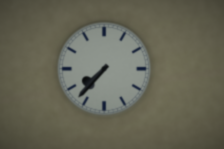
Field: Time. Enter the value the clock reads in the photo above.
7:37
